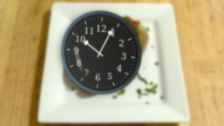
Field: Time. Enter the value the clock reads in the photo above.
10:04
